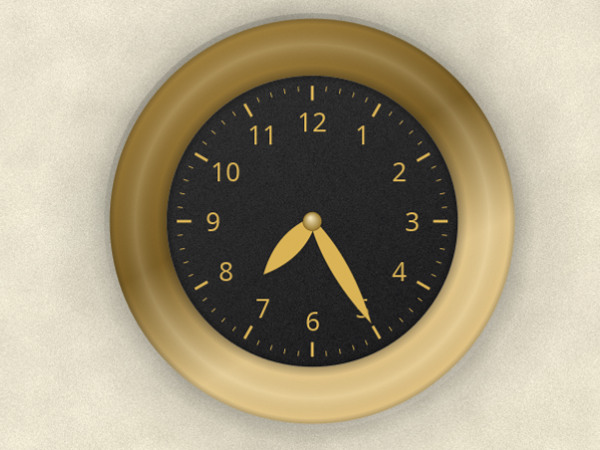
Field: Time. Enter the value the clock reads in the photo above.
7:25
